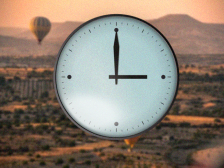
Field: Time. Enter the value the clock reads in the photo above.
3:00
